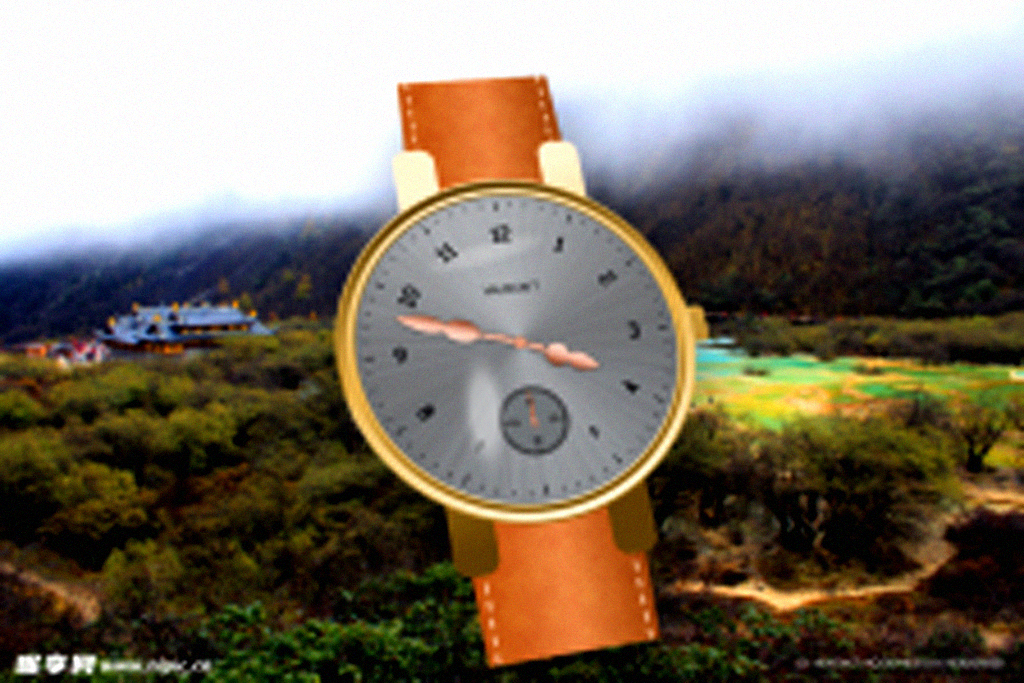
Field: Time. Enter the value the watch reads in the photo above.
3:48
